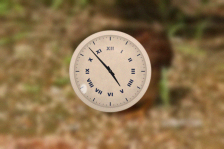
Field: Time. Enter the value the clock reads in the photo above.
4:53
